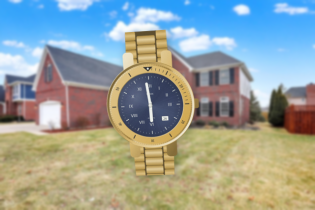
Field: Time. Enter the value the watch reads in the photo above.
5:59
